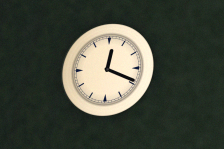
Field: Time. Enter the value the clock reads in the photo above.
12:19
